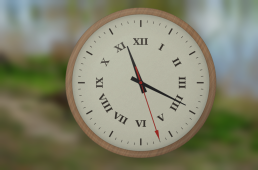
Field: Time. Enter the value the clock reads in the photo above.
11:19:27
